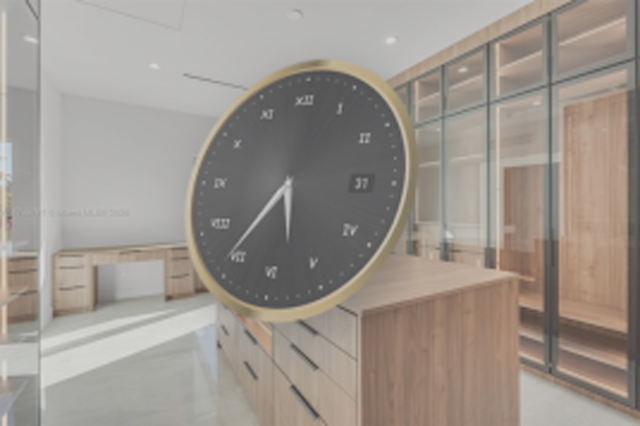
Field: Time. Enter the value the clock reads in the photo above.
5:36
